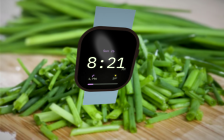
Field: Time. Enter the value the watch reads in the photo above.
8:21
